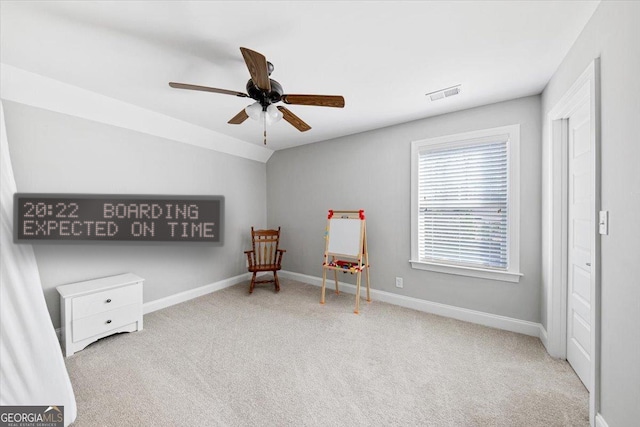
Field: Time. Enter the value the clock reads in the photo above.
20:22
